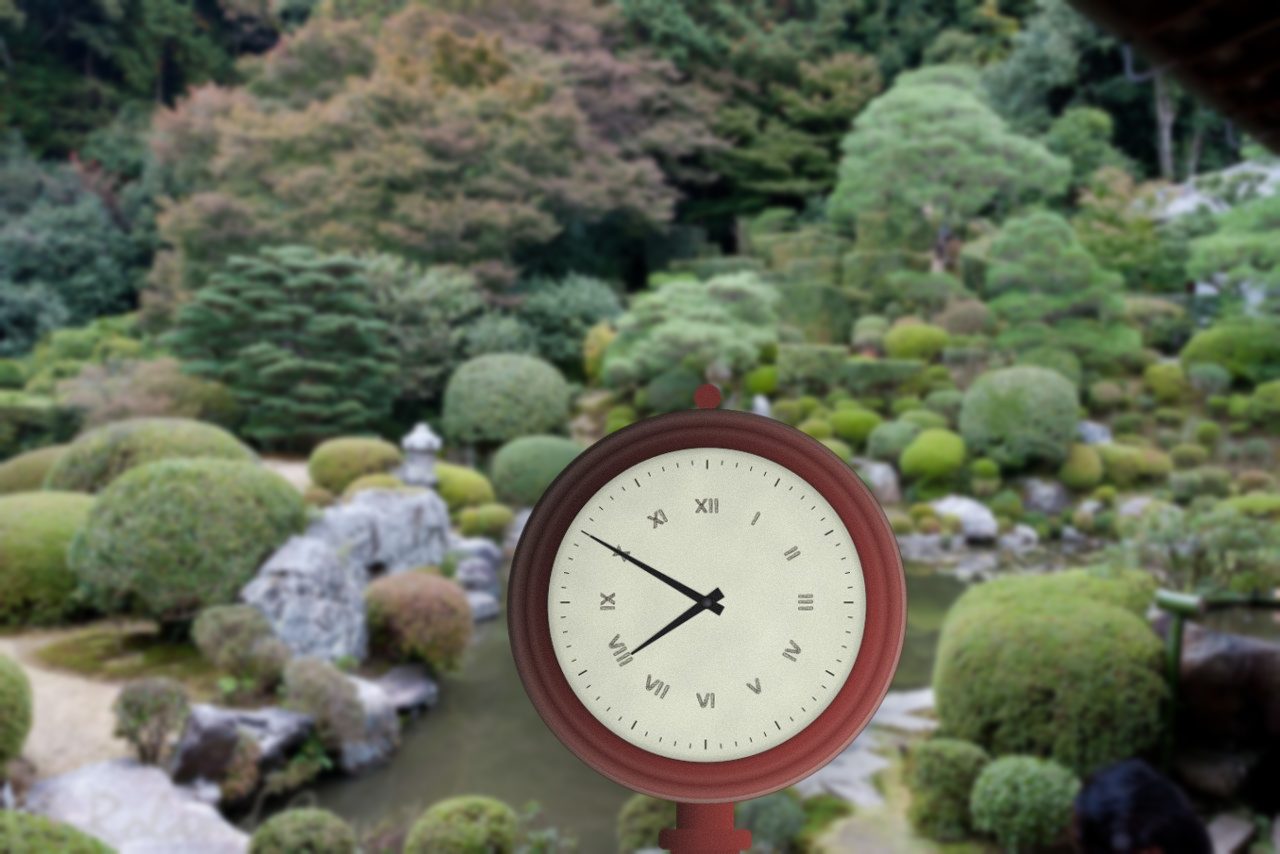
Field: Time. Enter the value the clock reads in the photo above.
7:50
